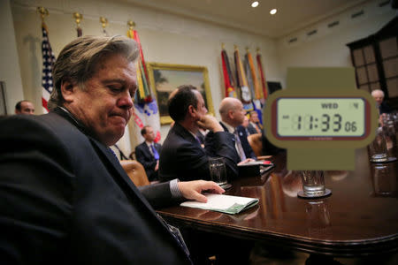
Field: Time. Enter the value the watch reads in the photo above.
11:33
